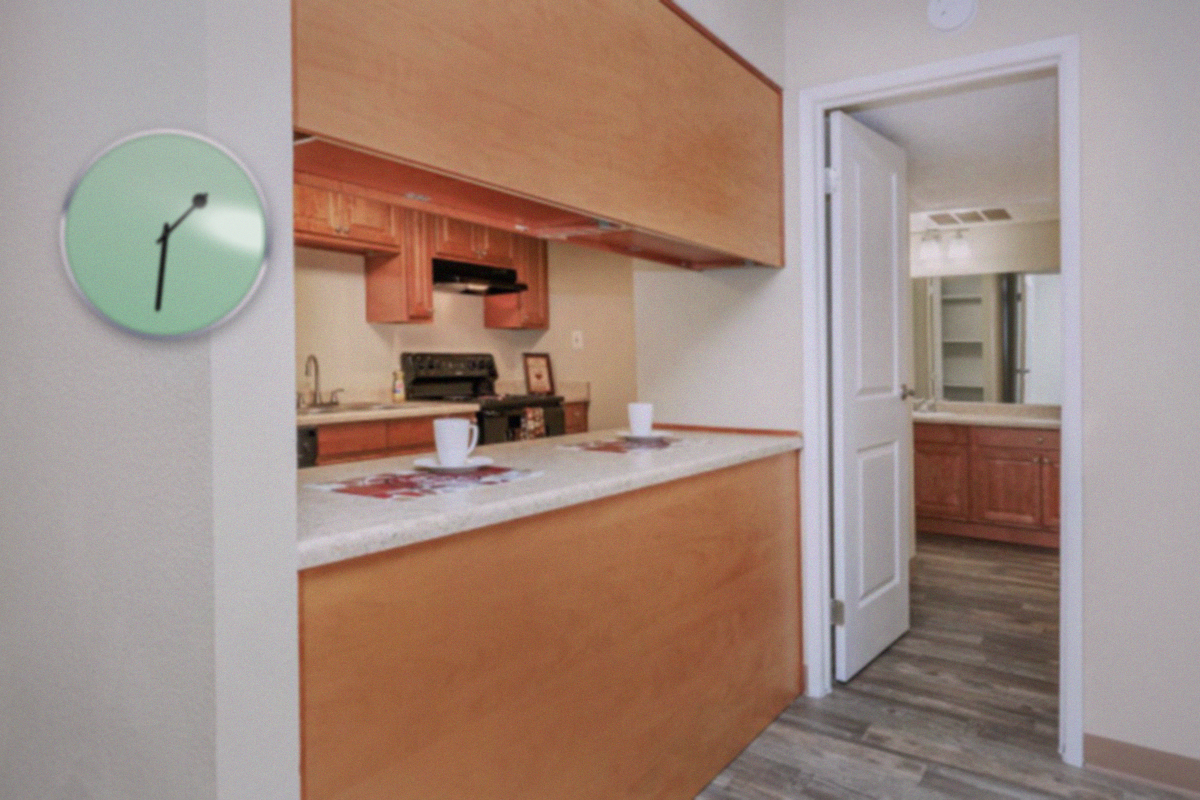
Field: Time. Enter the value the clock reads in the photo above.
1:31
